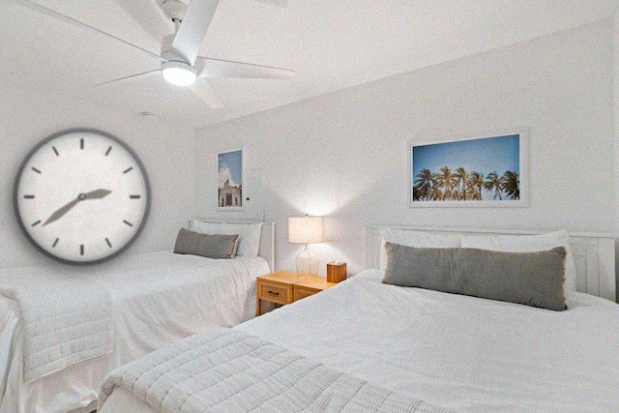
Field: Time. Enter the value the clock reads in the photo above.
2:39
